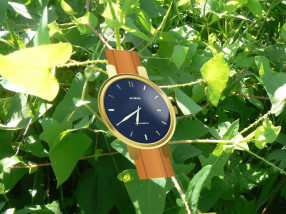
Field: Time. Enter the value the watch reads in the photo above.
6:40
